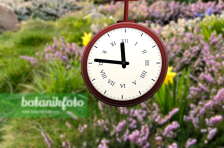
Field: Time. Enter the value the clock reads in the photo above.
11:46
